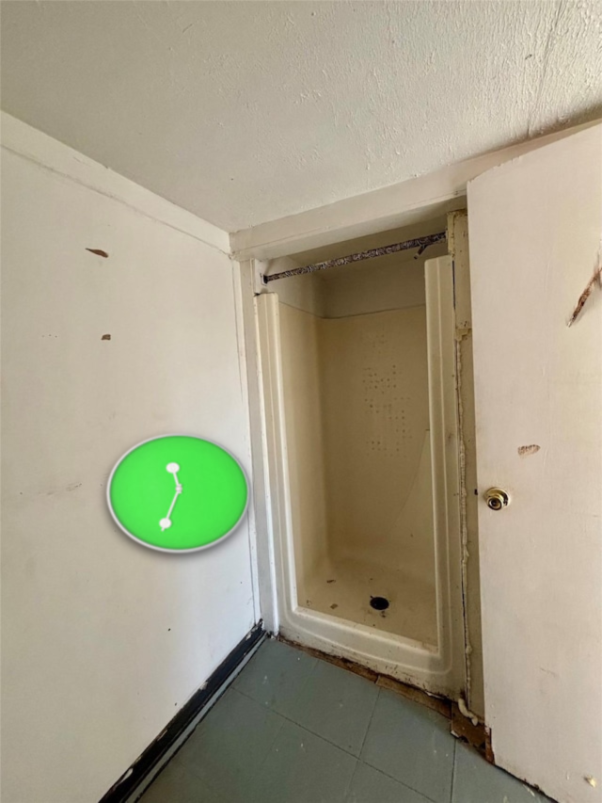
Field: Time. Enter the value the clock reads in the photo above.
11:33
